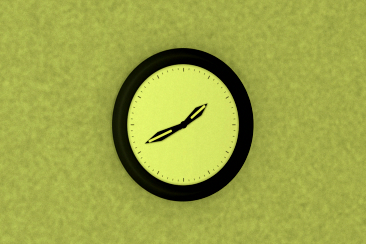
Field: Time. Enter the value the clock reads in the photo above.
1:41
